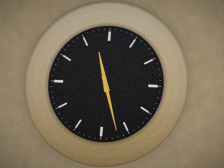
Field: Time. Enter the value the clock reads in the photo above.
11:27
